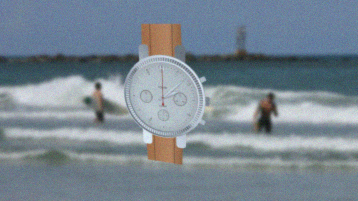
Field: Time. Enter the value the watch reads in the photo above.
2:08
